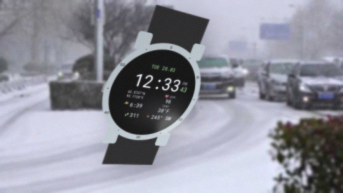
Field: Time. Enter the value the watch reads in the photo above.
12:33
